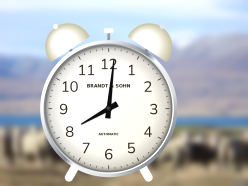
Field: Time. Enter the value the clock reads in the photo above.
8:01
